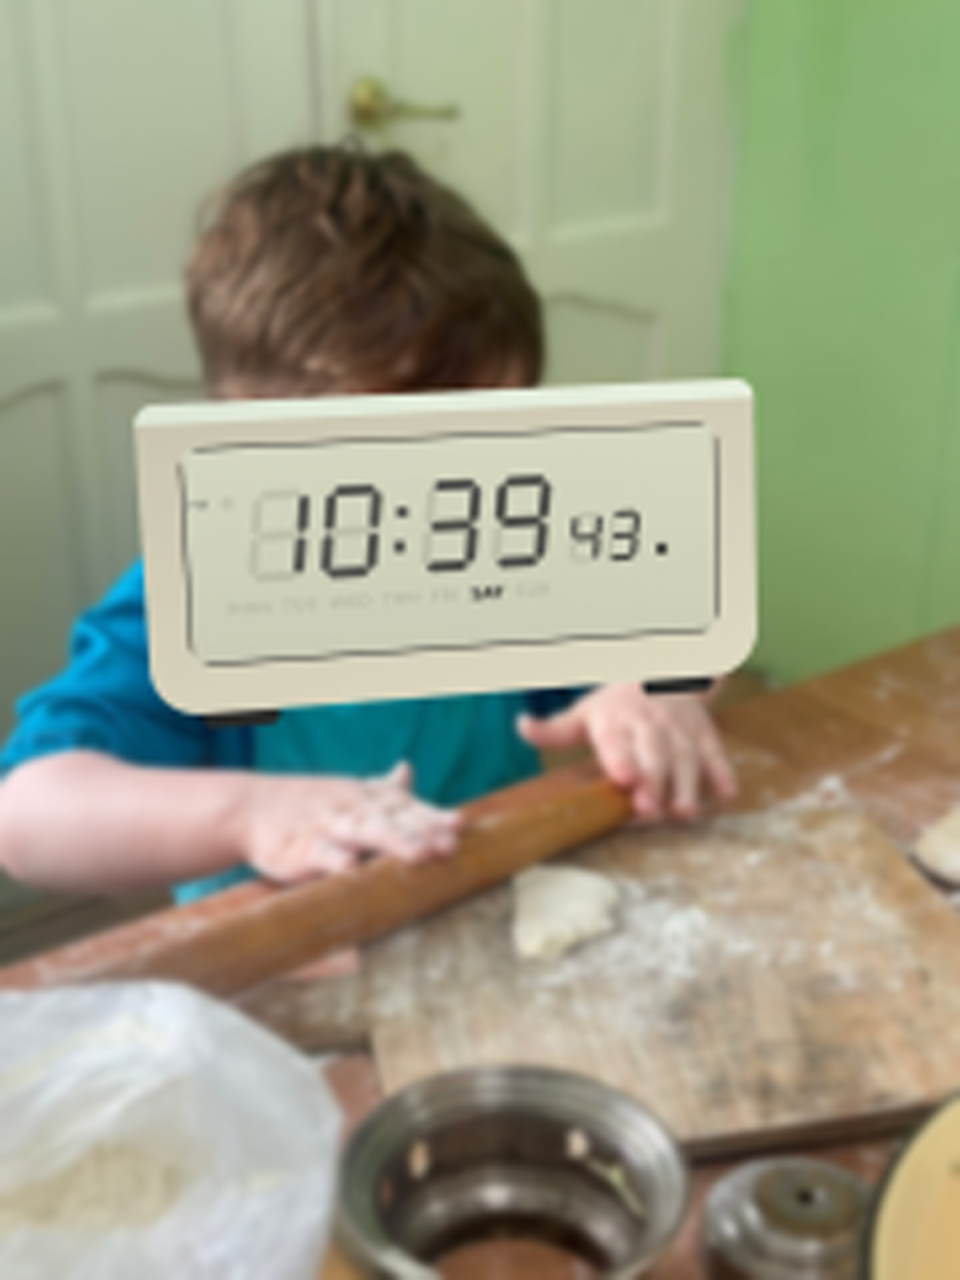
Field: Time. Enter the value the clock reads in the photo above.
10:39:43
